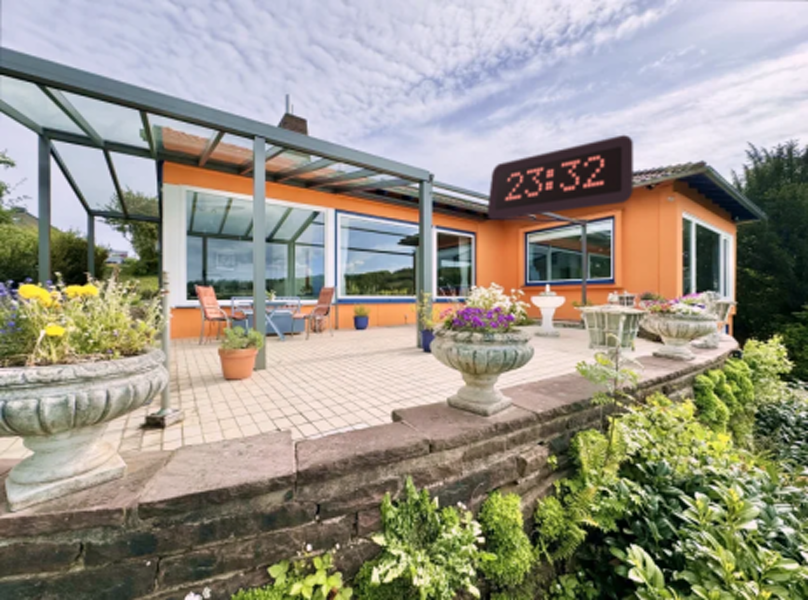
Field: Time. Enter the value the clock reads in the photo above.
23:32
